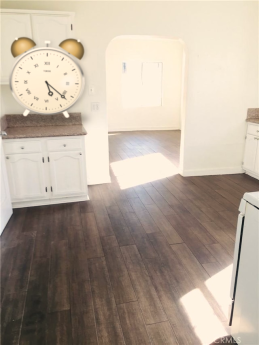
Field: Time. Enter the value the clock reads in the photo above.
5:22
